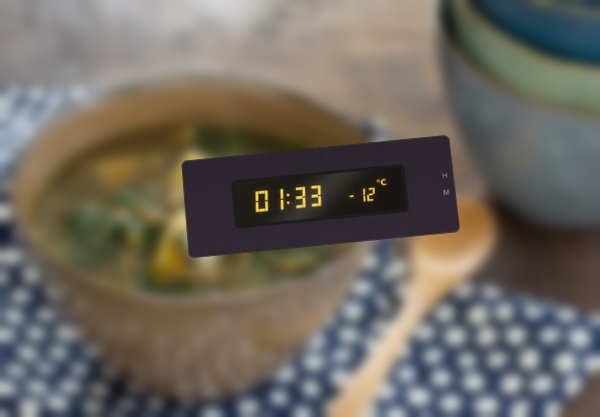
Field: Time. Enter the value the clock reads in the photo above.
1:33
